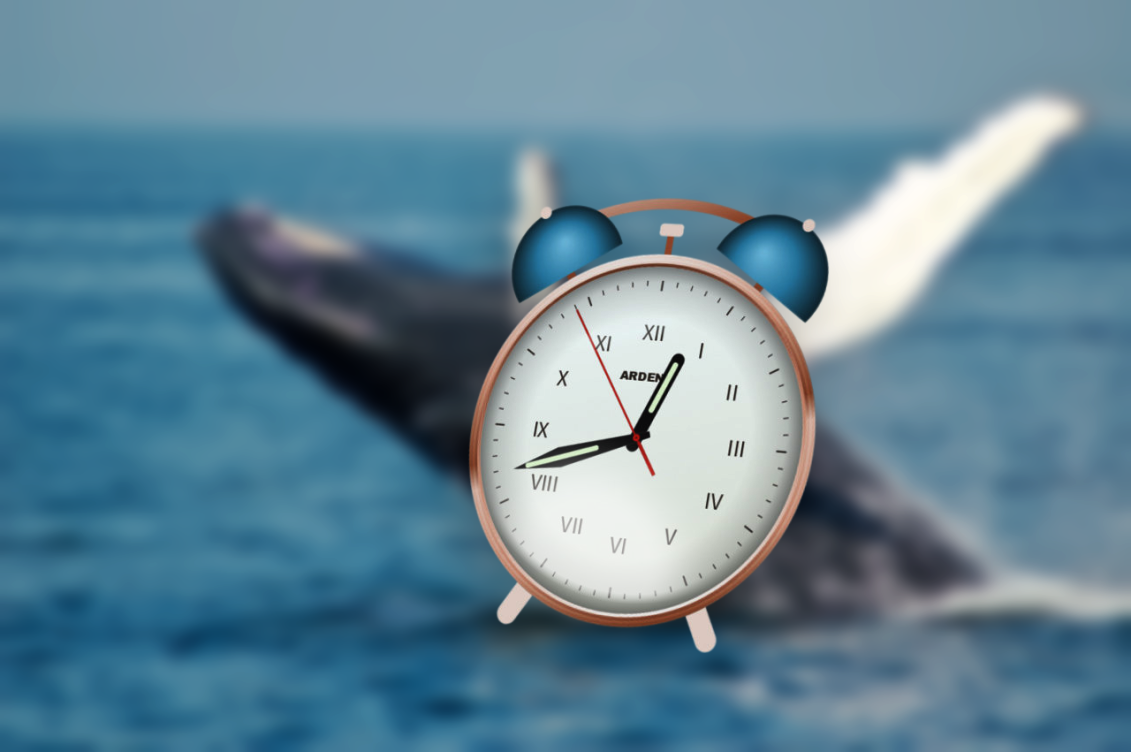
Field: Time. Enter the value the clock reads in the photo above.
12:41:54
